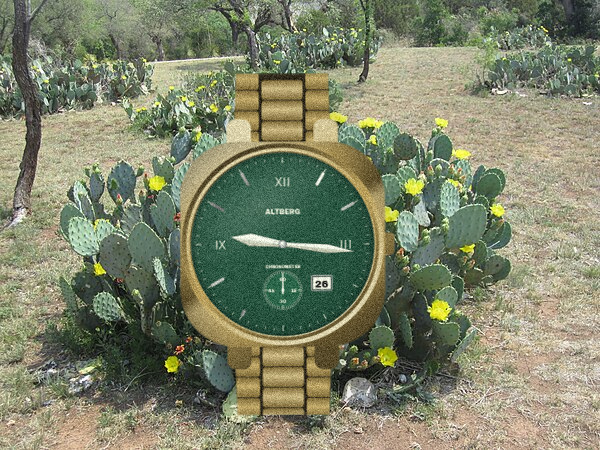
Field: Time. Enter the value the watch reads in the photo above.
9:16
